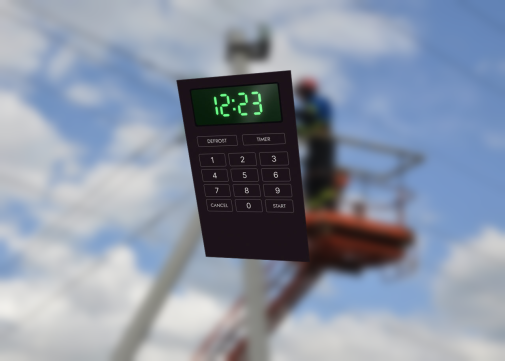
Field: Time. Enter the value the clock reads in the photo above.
12:23
